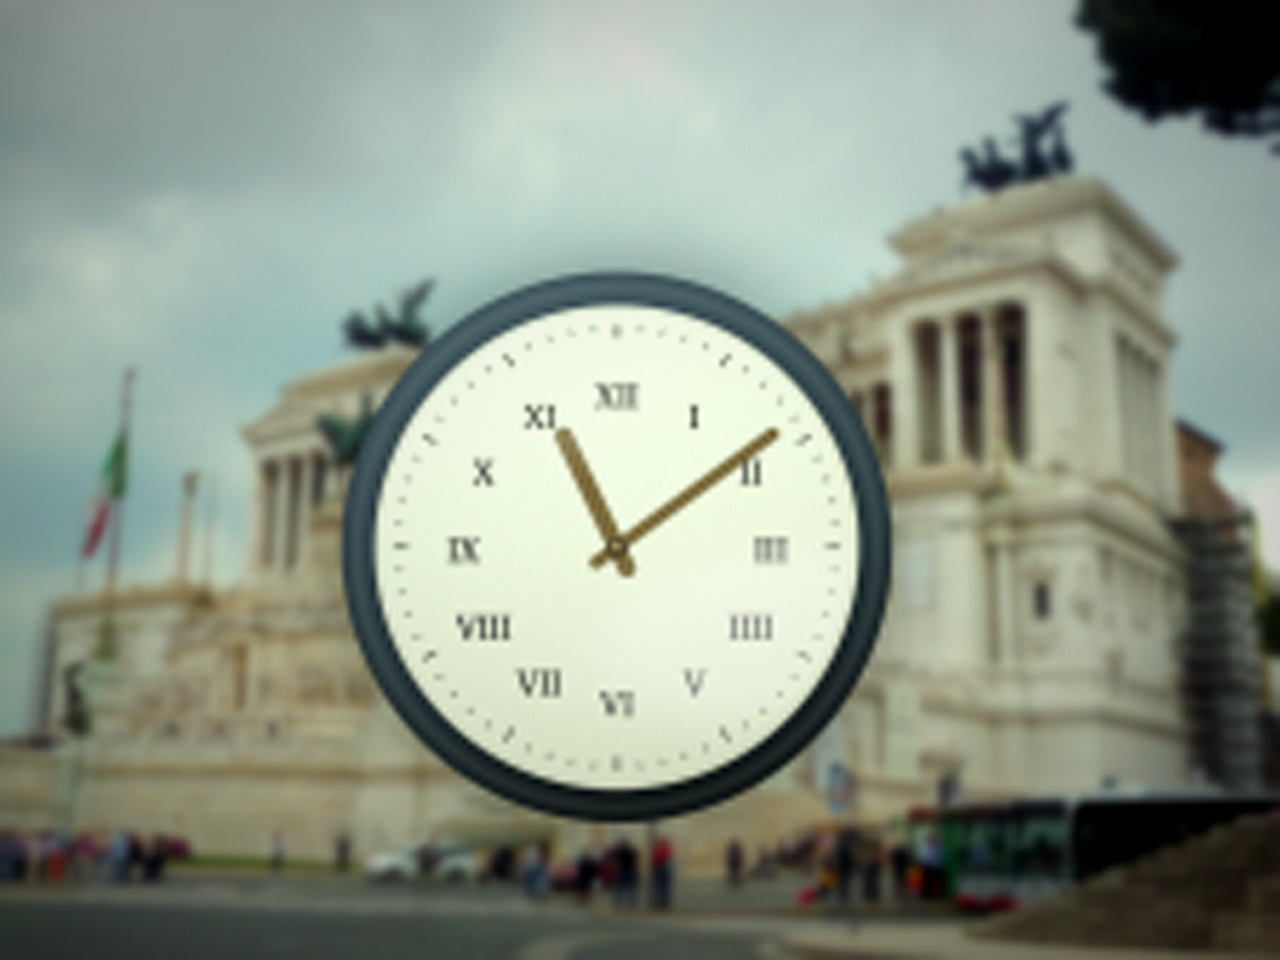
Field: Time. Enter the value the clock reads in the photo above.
11:09
